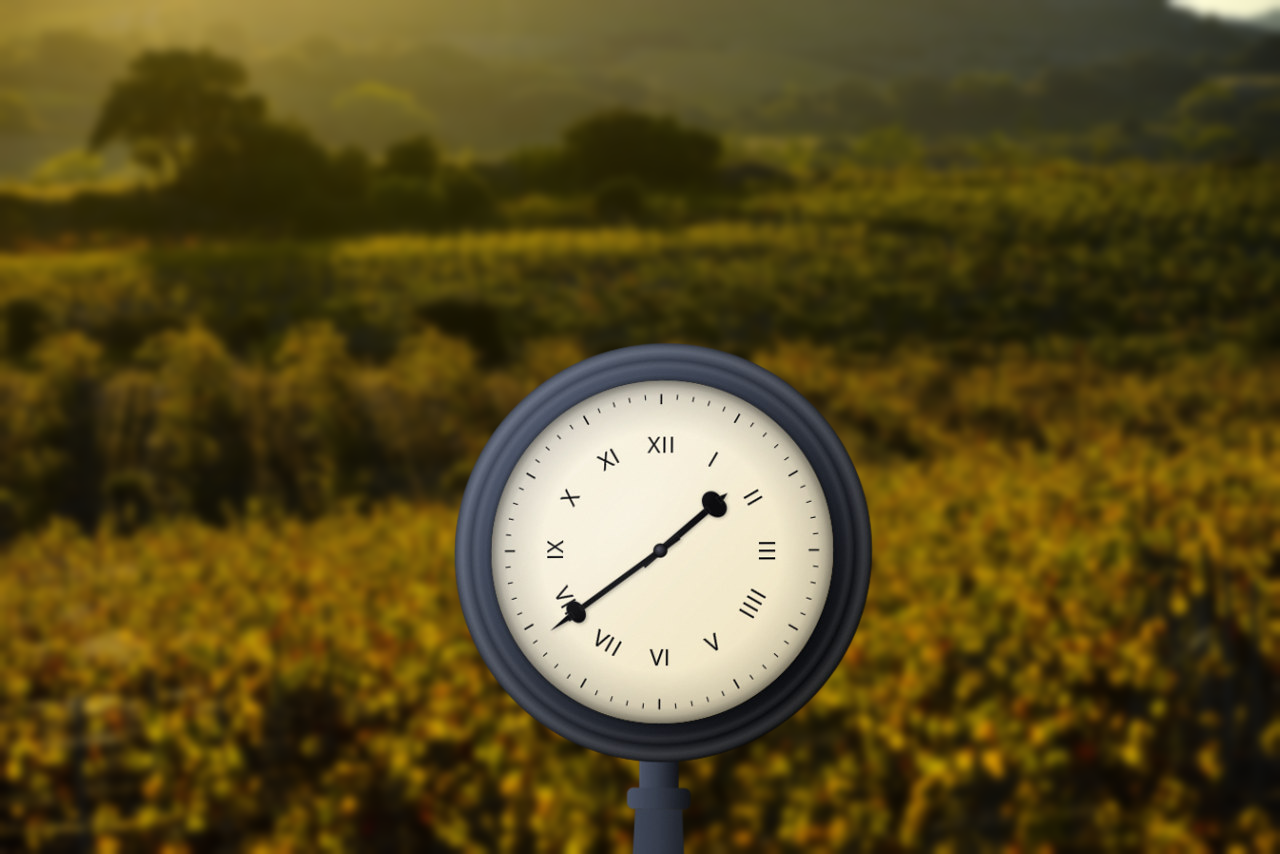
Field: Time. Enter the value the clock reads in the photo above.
1:39
